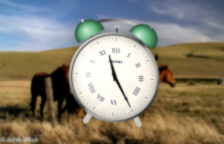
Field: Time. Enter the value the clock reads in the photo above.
11:25
